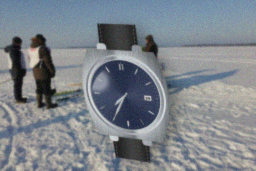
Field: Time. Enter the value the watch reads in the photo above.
7:35
